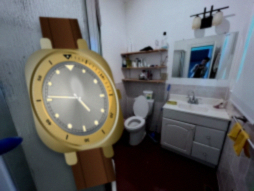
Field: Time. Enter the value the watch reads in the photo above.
4:46
